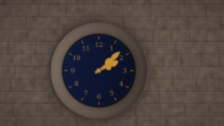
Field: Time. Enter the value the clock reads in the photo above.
2:08
